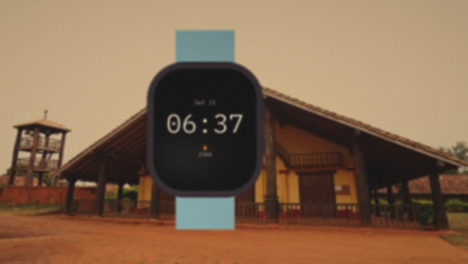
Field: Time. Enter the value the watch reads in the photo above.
6:37
